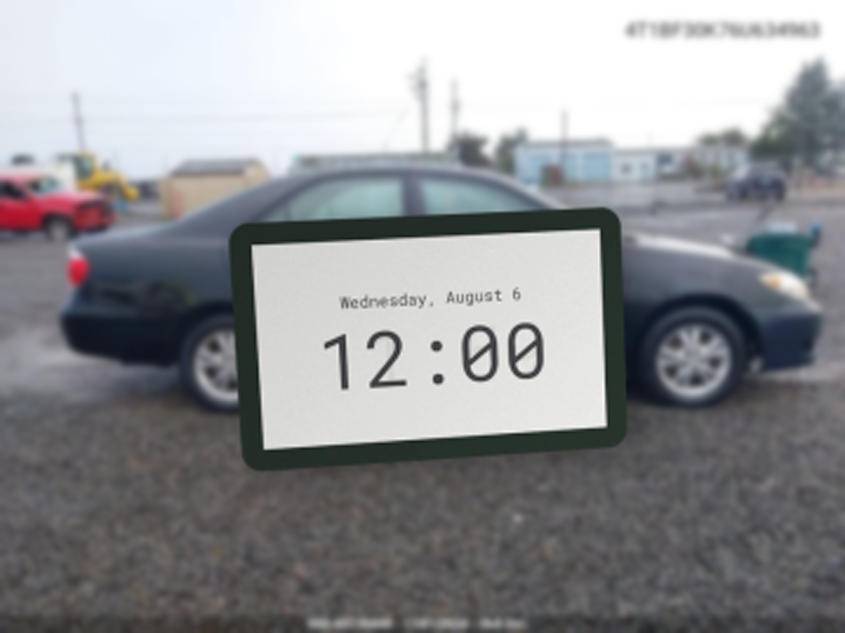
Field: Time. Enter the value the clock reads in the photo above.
12:00
